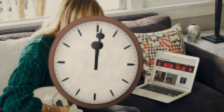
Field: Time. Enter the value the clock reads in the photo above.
12:01
